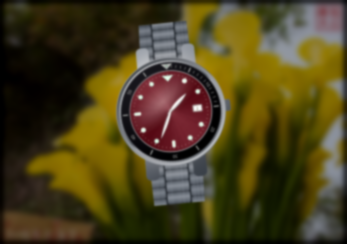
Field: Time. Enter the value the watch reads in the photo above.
1:34
